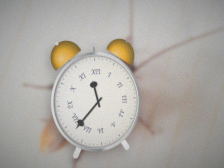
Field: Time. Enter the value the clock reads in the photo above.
11:38
